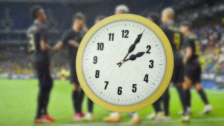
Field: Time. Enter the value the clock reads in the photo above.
2:05
